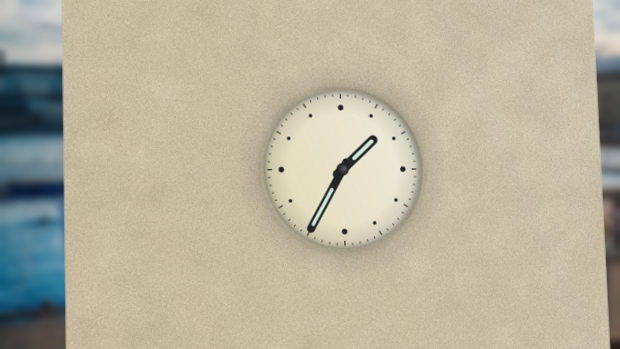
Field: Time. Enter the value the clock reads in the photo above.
1:35
